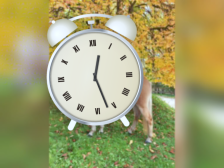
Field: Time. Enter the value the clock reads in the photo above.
12:27
